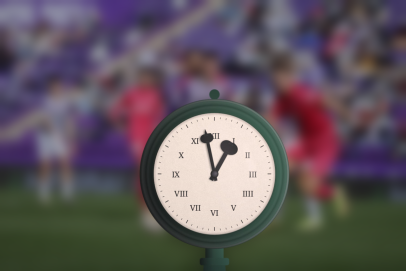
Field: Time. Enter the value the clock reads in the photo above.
12:58
